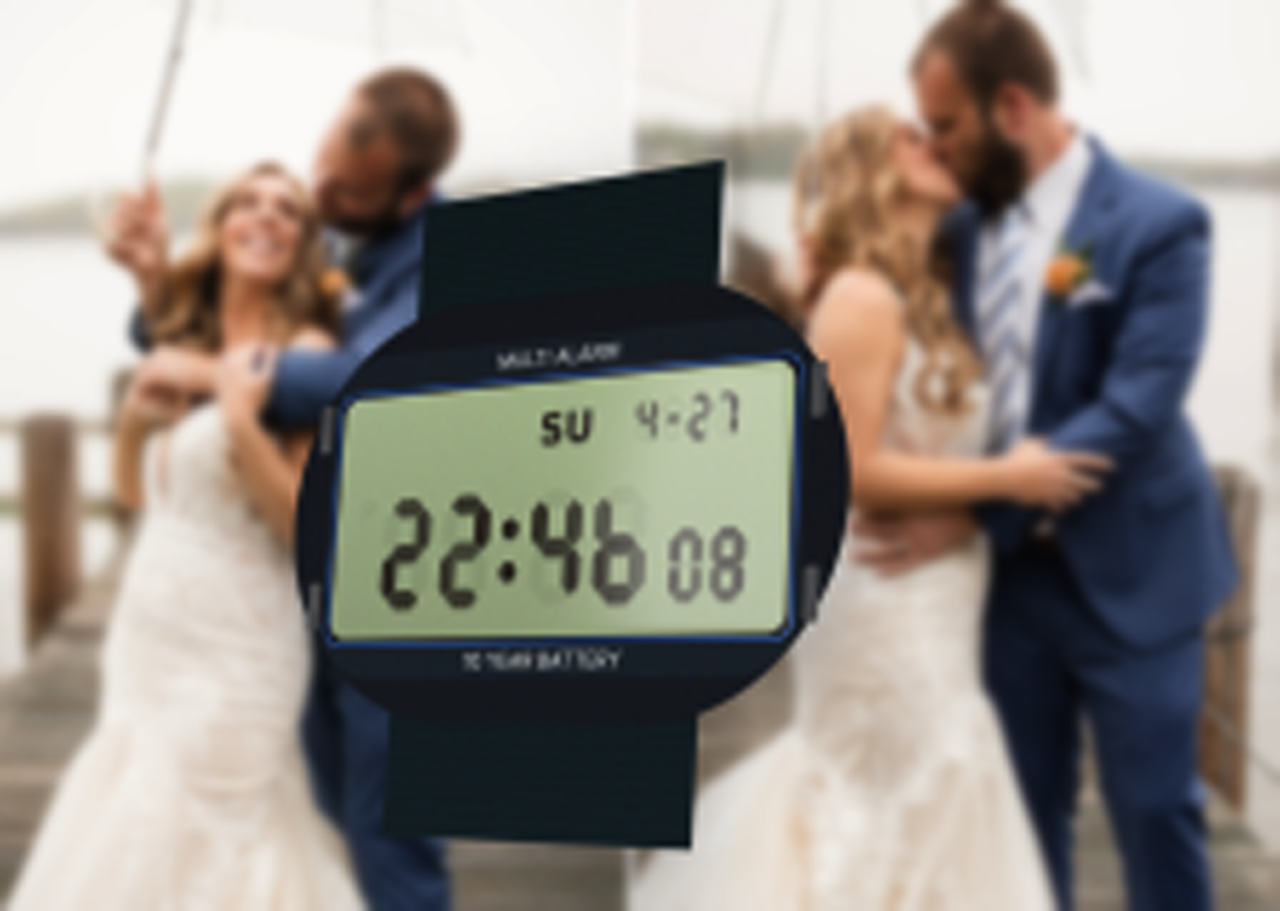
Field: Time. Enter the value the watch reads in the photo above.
22:46:08
